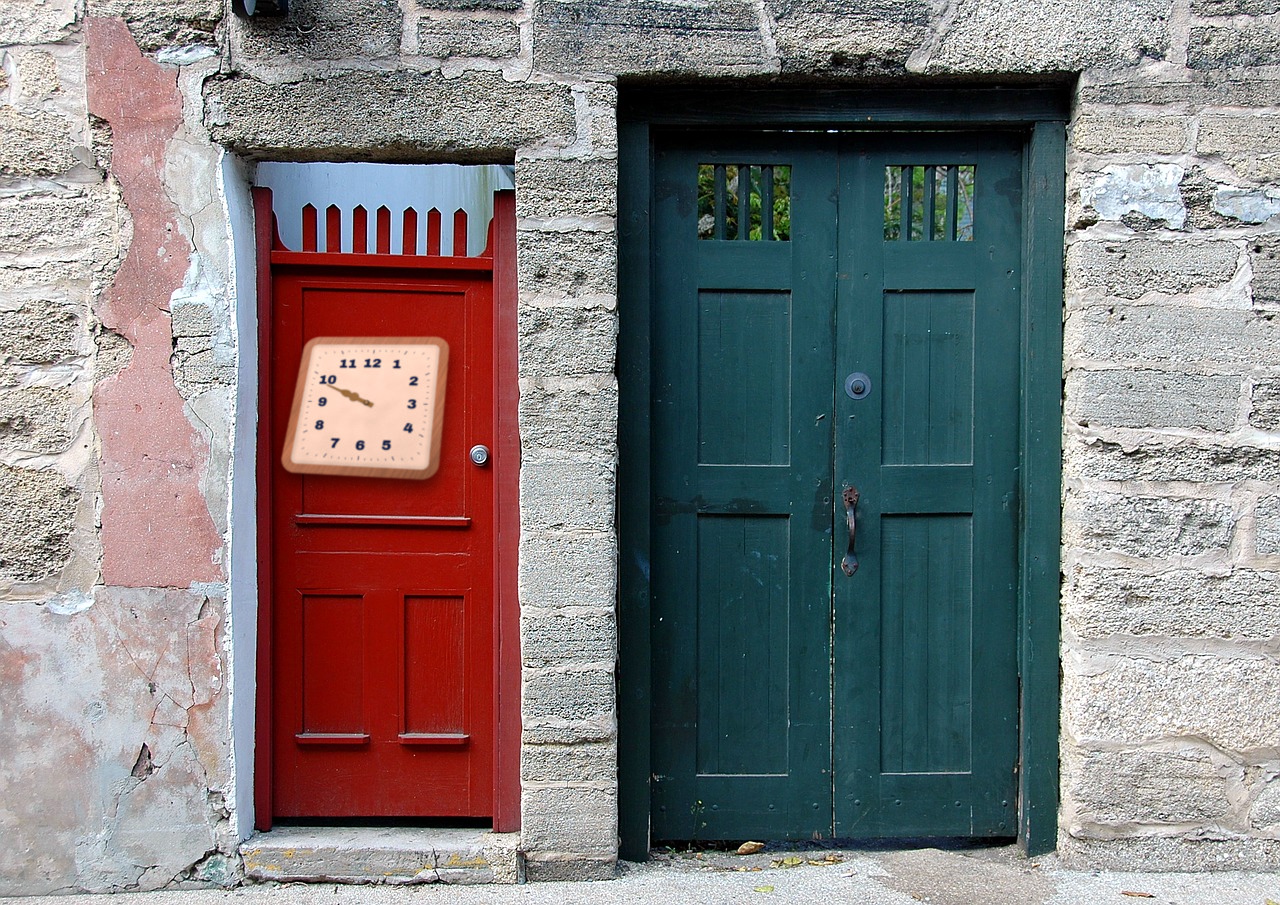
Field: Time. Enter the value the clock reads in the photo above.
9:49
